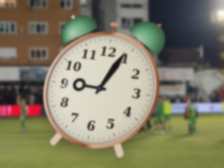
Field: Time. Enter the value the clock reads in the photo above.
9:04
